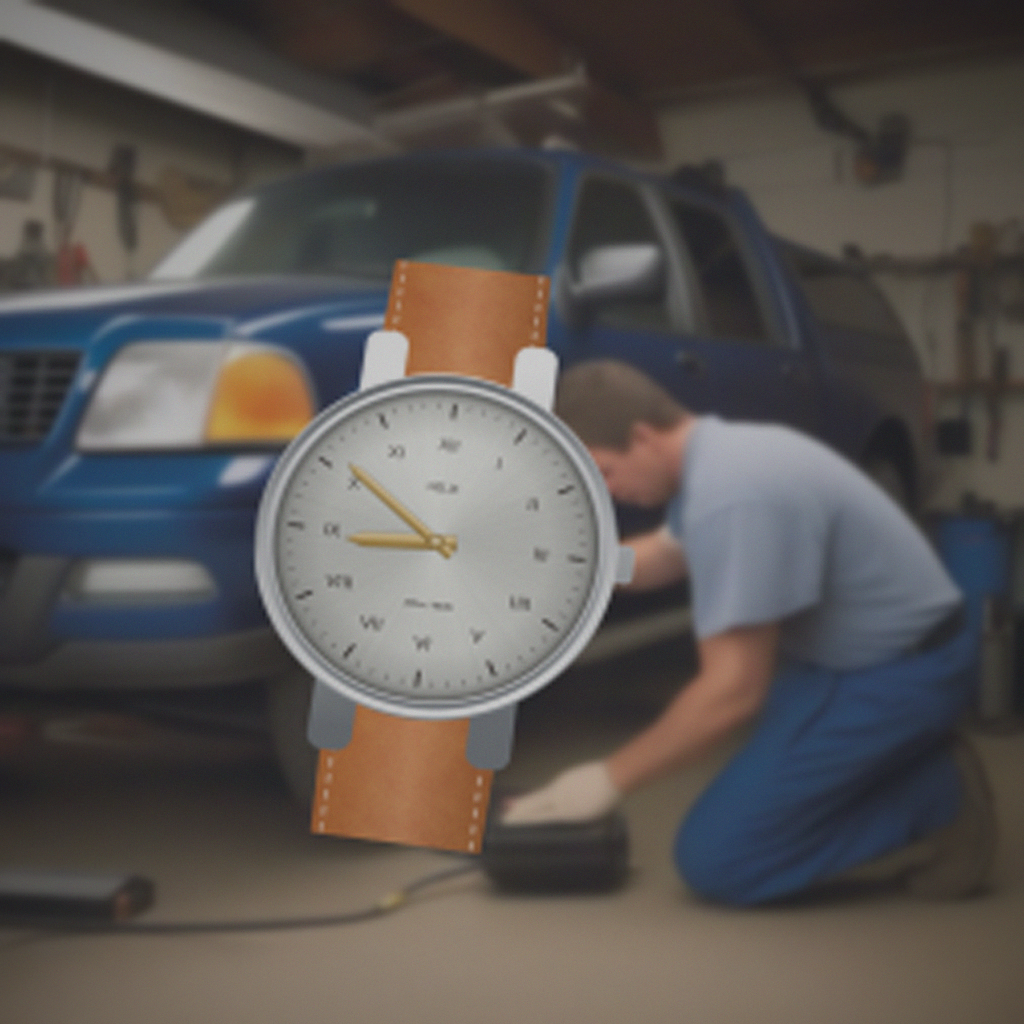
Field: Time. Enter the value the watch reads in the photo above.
8:51
